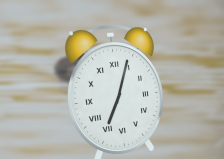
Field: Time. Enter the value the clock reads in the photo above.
7:04
